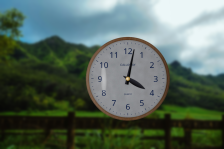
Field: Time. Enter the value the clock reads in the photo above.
4:02
